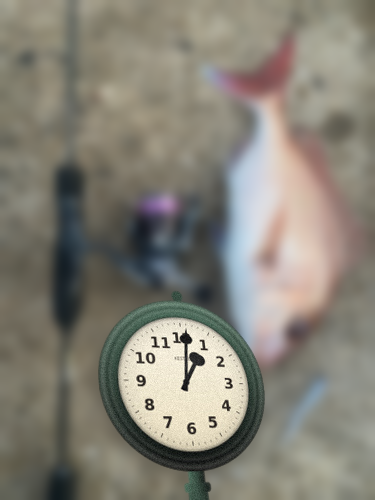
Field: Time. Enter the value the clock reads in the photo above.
1:01
